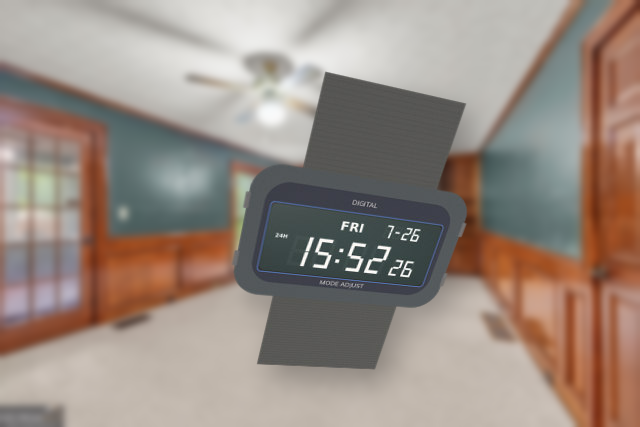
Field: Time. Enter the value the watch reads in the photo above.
15:52:26
